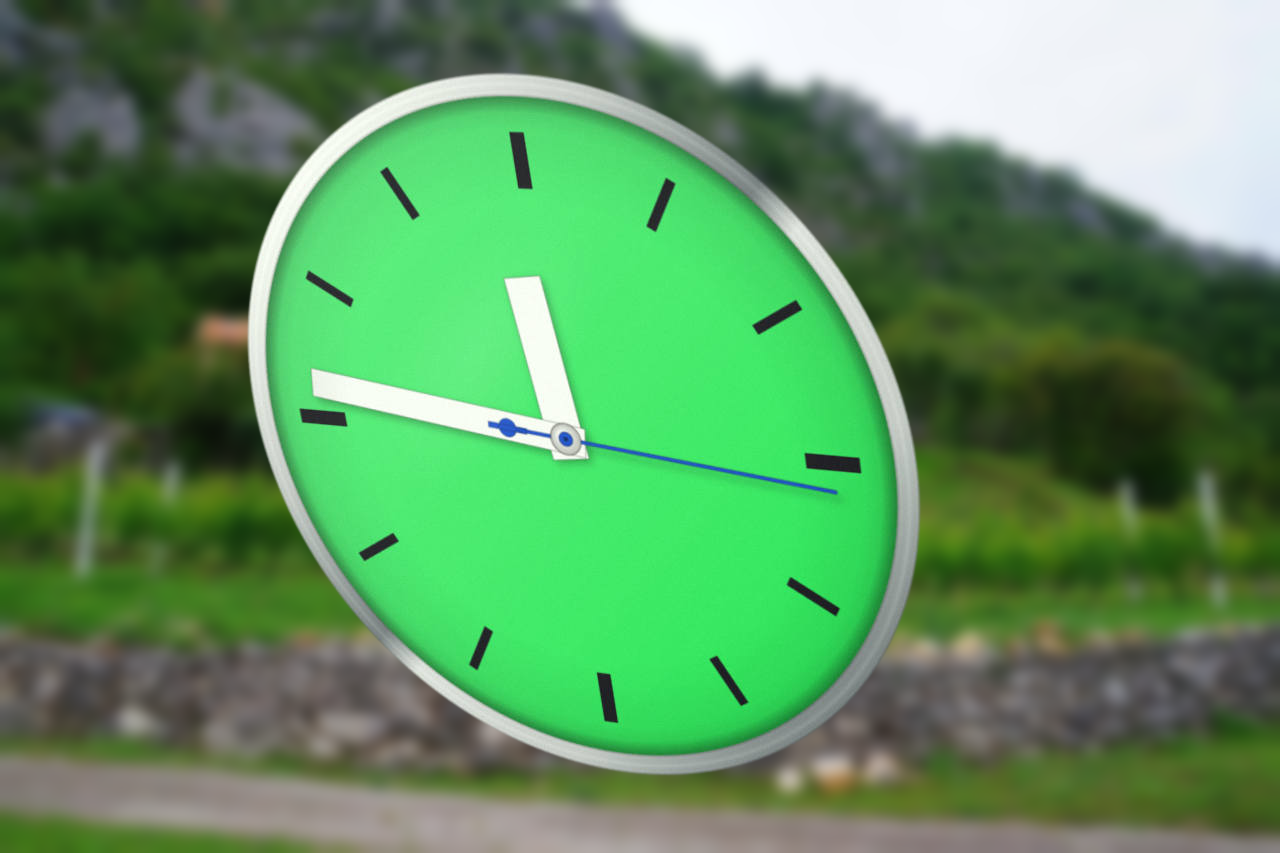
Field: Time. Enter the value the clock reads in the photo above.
11:46:16
